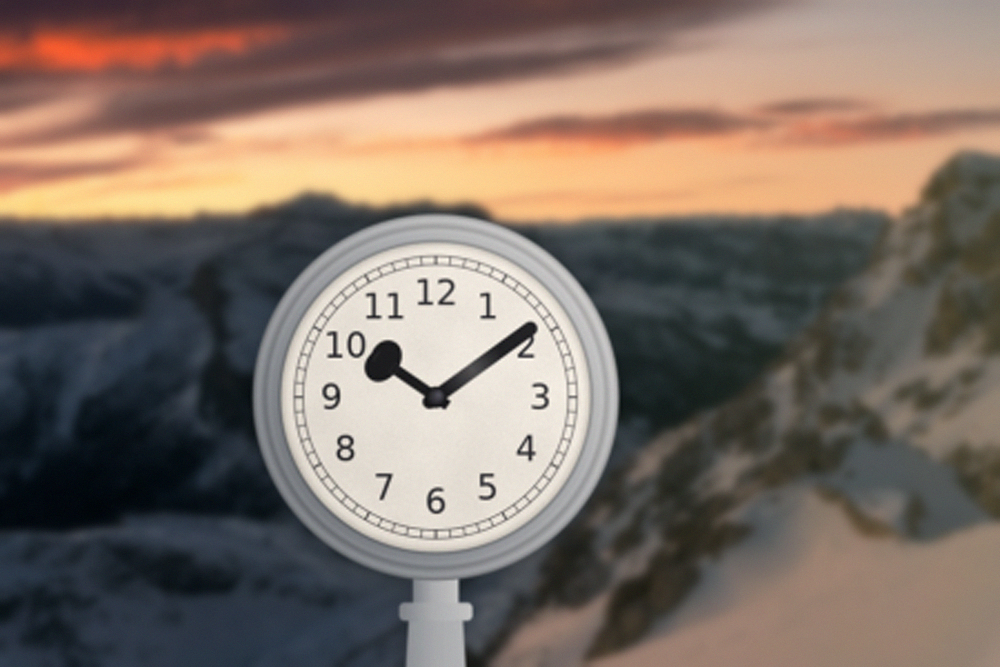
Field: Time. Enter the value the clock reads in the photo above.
10:09
